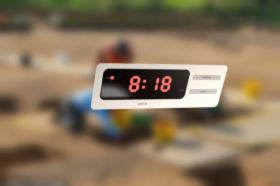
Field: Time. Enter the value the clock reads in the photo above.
8:18
